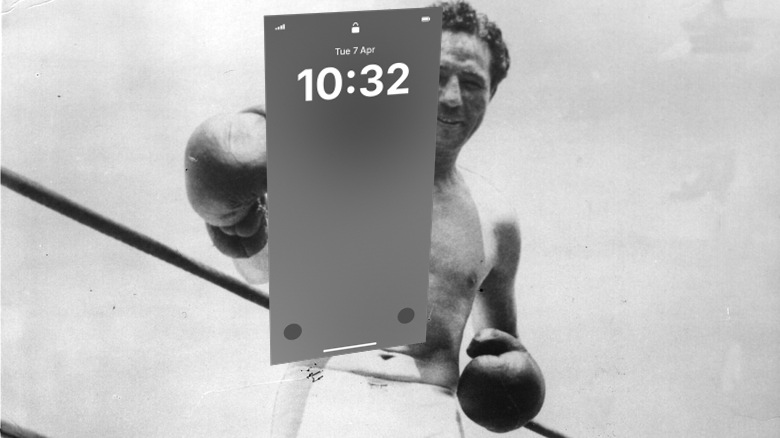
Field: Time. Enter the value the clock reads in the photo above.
10:32
